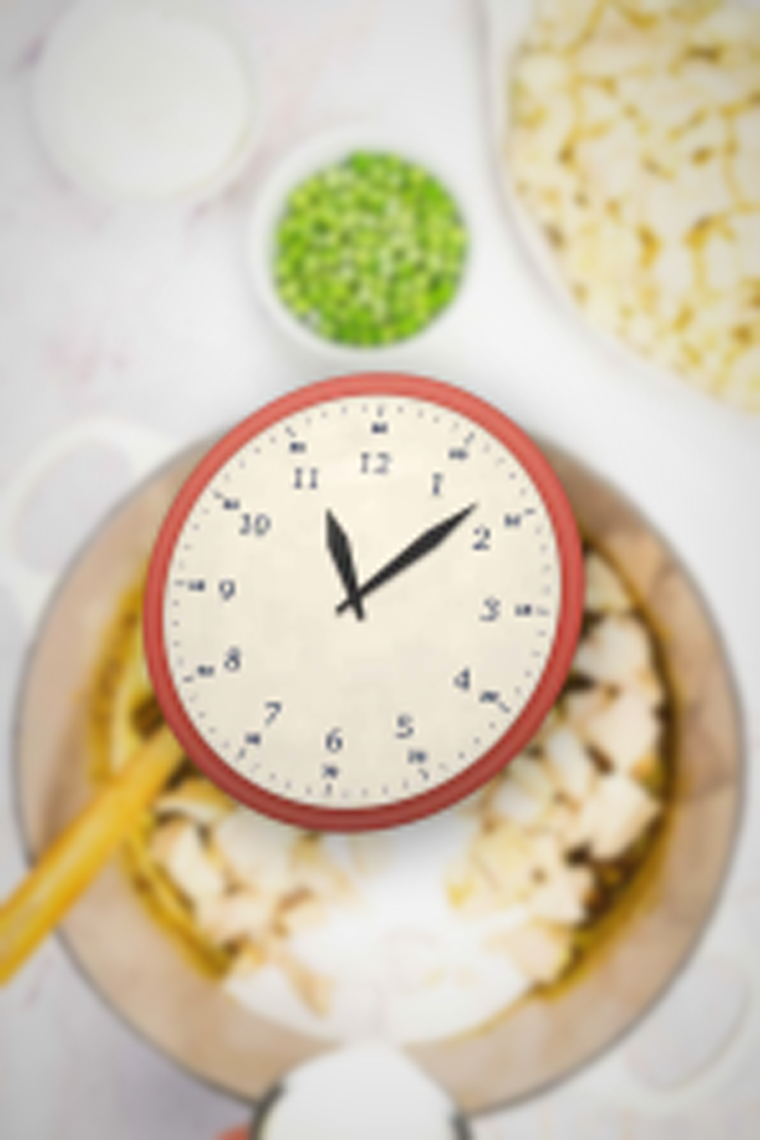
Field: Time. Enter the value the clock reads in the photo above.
11:08
